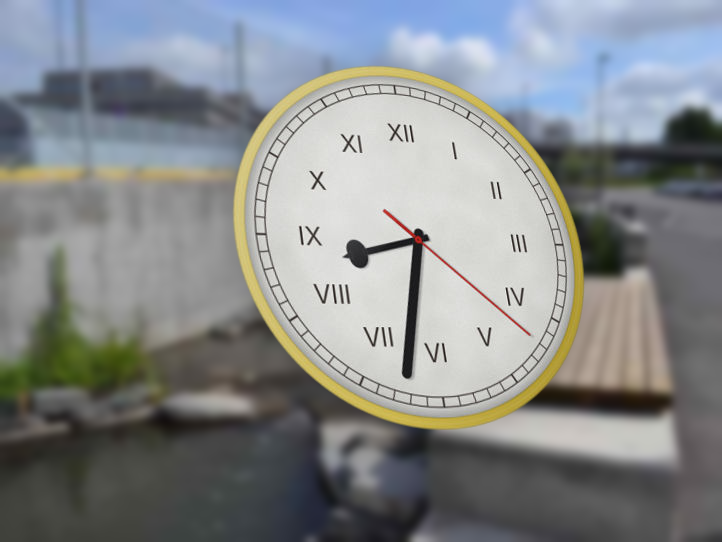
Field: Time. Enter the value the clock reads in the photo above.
8:32:22
